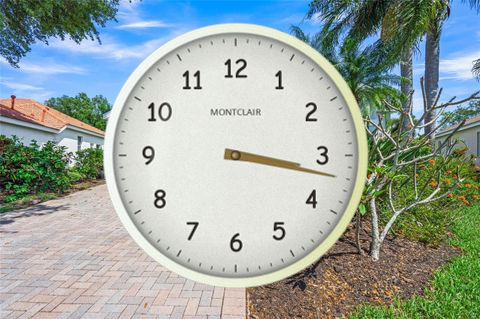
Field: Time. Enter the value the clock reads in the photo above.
3:17
